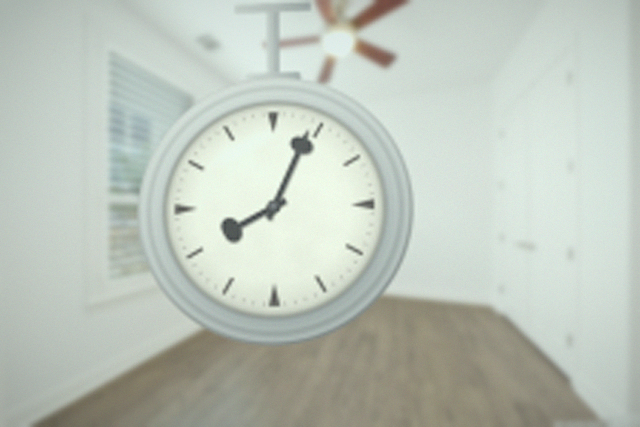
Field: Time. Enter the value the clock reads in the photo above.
8:04
